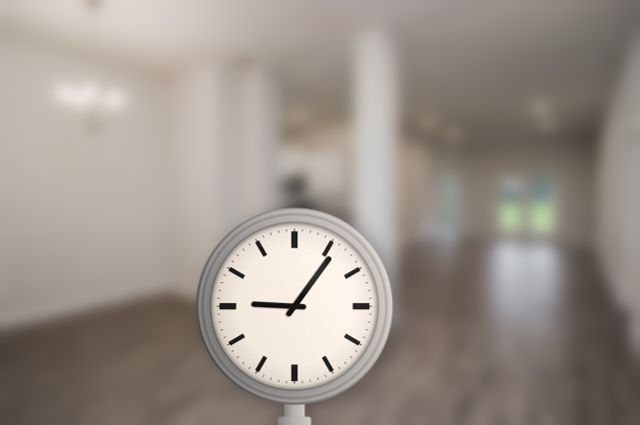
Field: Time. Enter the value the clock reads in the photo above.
9:06
